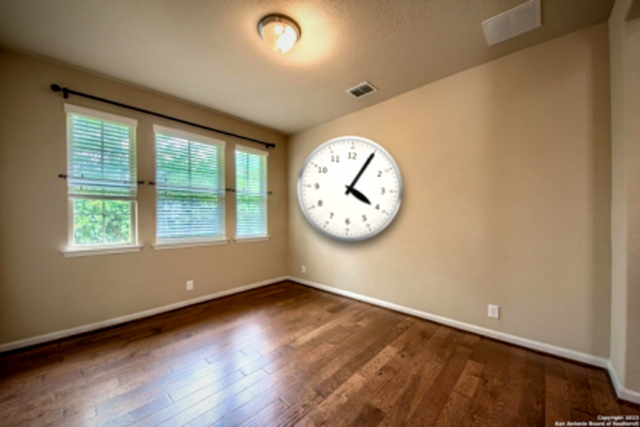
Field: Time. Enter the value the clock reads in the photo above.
4:05
